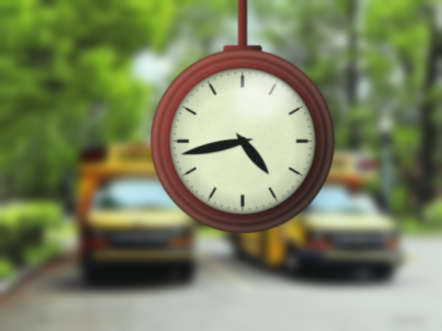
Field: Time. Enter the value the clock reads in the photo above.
4:43
